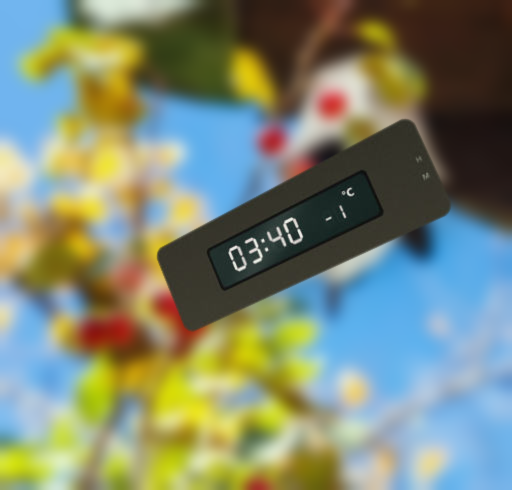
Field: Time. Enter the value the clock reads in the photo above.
3:40
